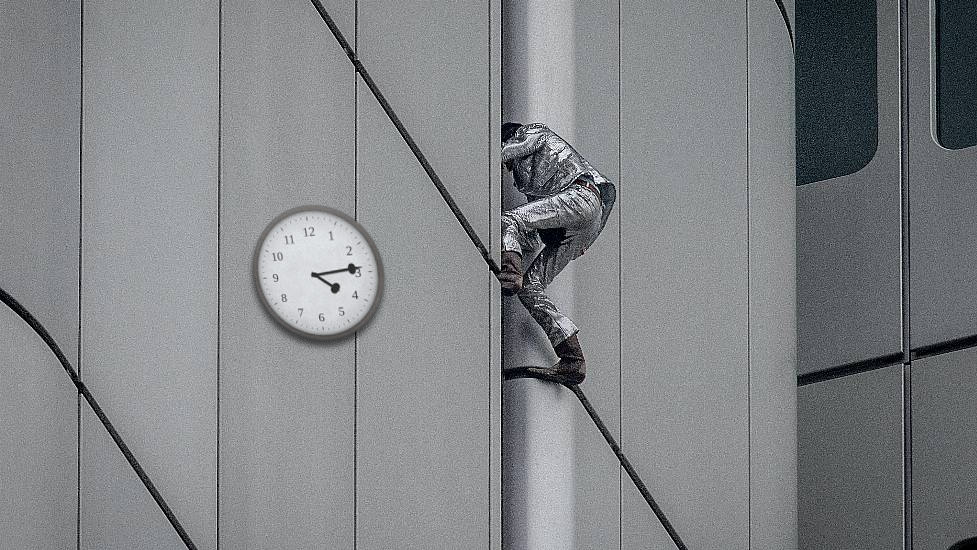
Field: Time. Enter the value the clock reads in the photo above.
4:14
